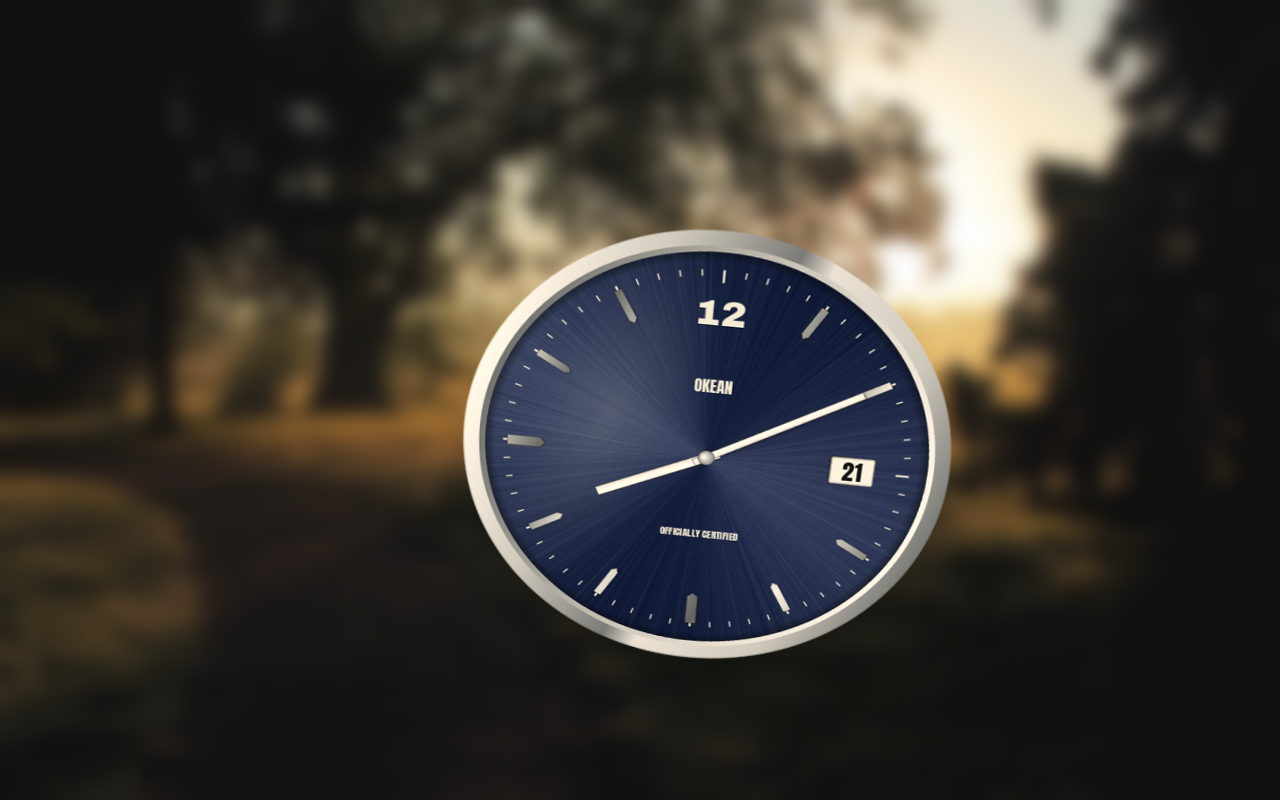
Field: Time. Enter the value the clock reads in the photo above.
8:10
